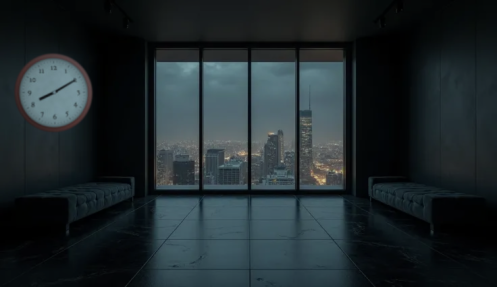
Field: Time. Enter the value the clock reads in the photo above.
8:10
